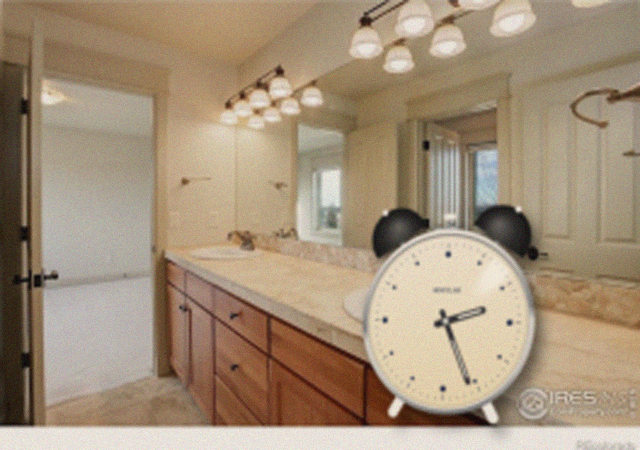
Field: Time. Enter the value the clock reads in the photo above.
2:26
